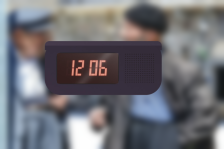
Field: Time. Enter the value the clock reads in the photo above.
12:06
